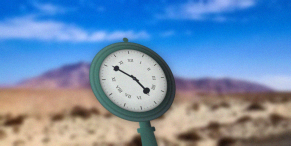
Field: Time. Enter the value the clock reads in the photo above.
4:51
